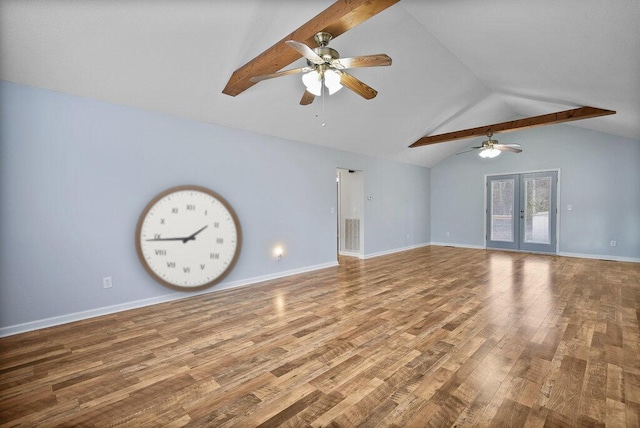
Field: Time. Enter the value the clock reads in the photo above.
1:44
